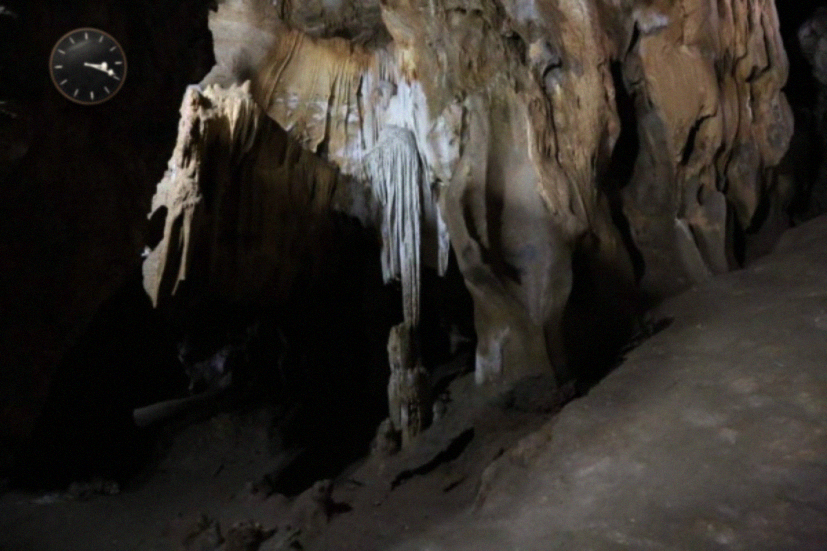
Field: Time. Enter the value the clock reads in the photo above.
3:19
